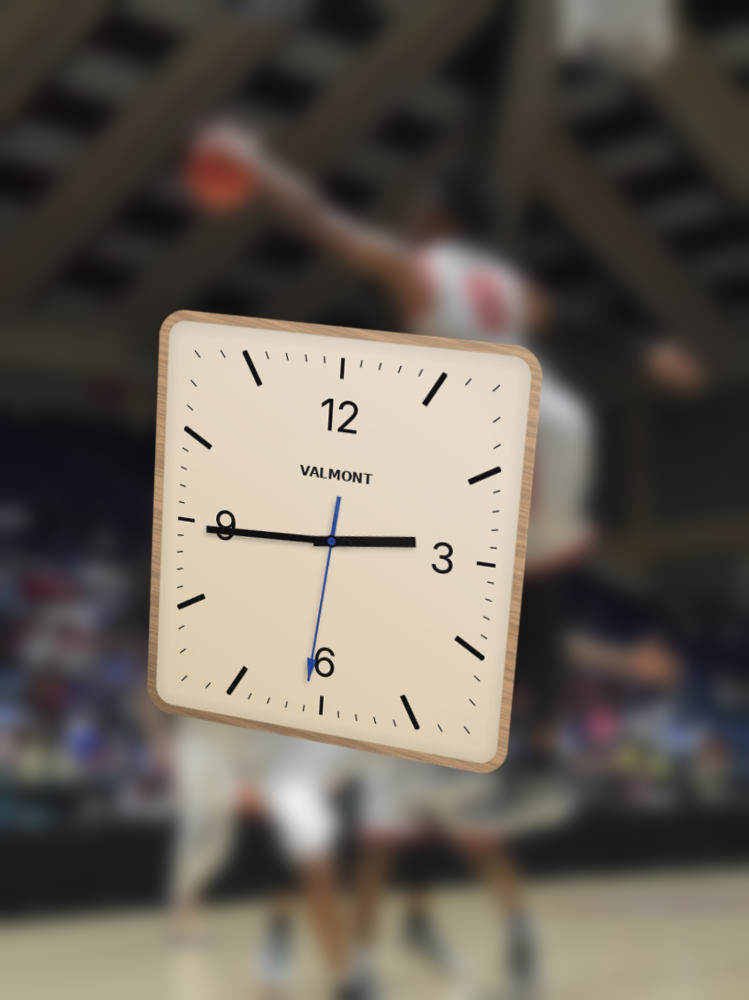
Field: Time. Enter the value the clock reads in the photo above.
2:44:31
